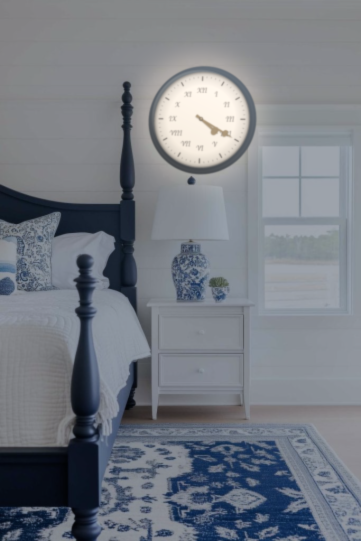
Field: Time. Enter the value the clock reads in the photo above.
4:20
